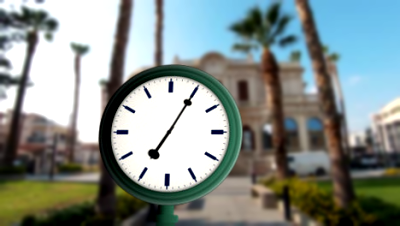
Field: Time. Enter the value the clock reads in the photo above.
7:05
